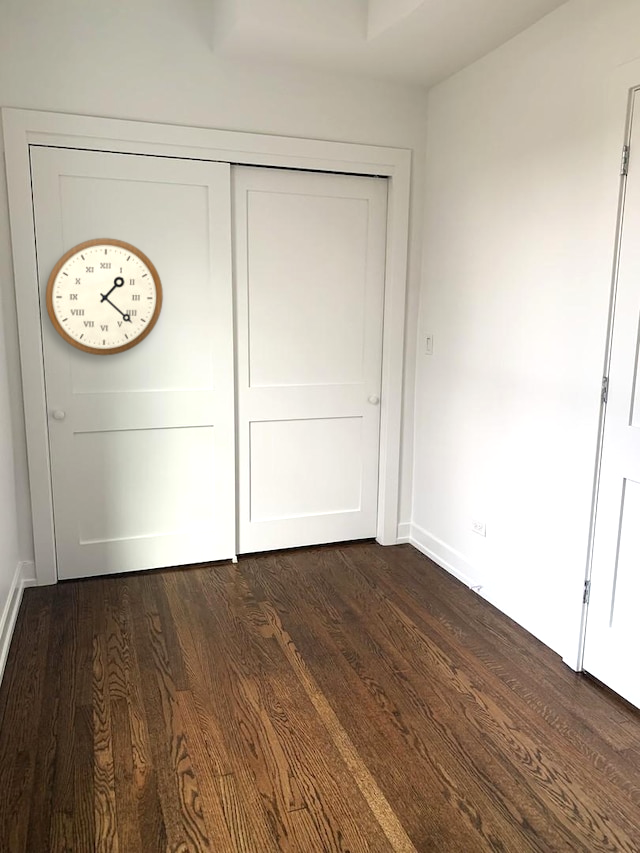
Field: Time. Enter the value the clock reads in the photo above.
1:22
